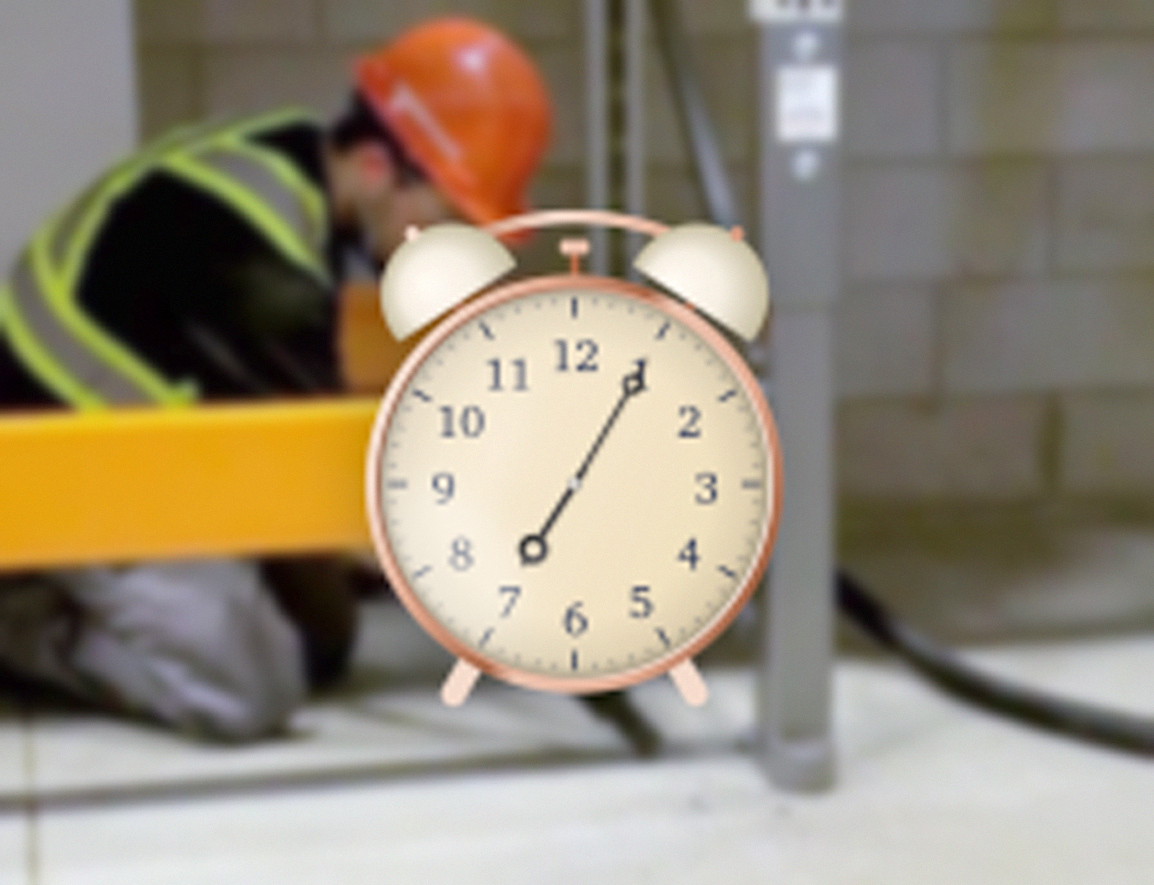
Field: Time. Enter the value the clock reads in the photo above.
7:05
